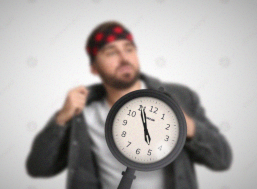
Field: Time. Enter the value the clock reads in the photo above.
4:55
